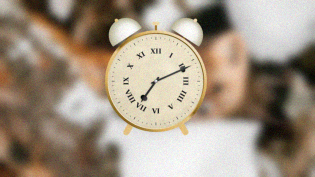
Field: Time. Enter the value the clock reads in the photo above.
7:11
